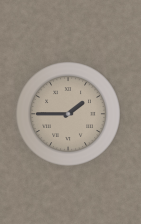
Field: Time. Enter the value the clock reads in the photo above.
1:45
